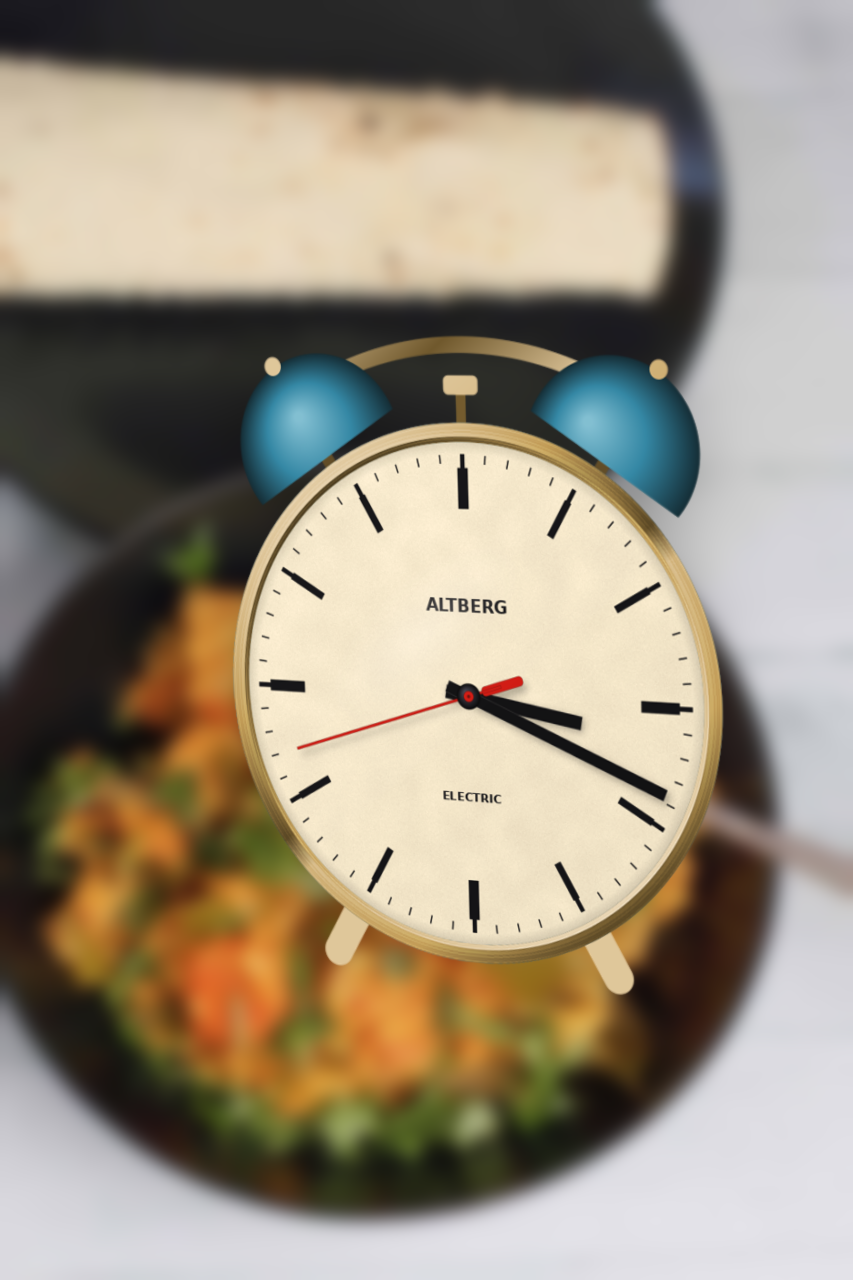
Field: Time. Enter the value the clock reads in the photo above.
3:18:42
